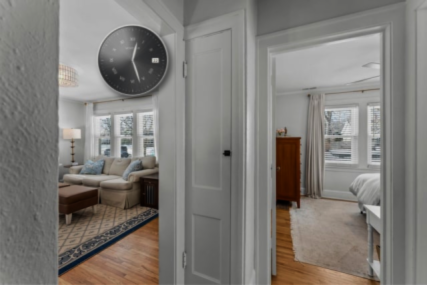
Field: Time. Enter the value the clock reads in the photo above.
12:27
